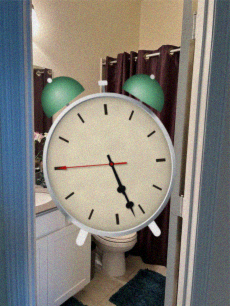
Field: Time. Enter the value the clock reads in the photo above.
5:26:45
